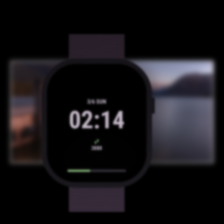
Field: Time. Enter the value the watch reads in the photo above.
2:14
